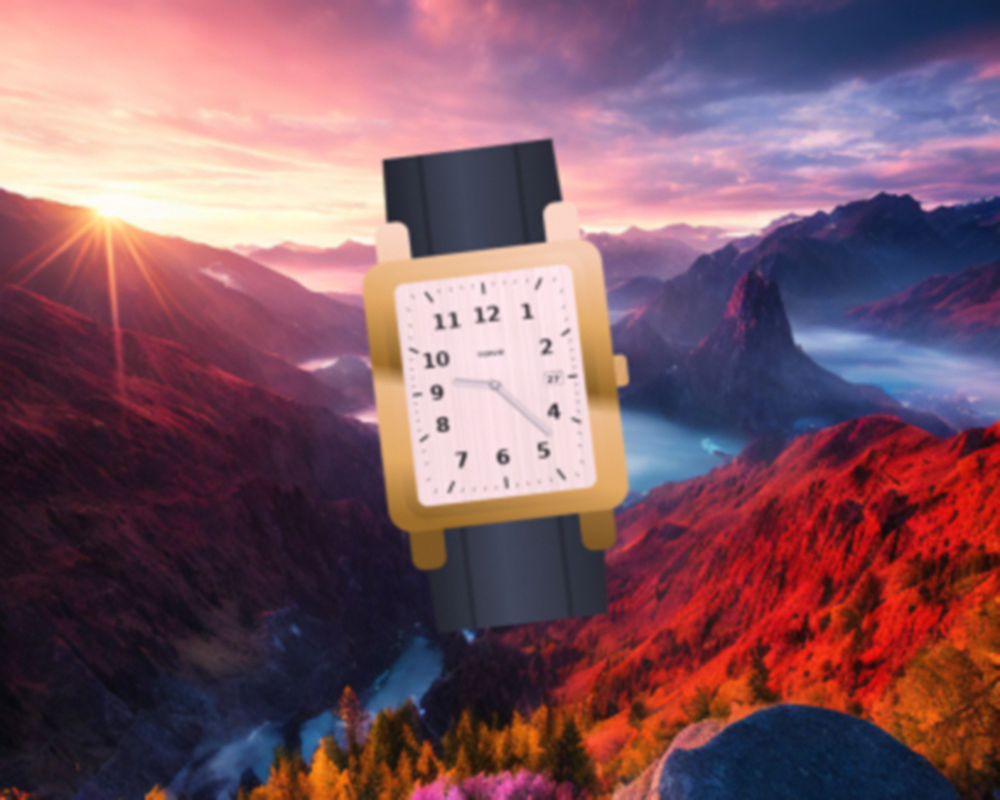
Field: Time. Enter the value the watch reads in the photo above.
9:23
